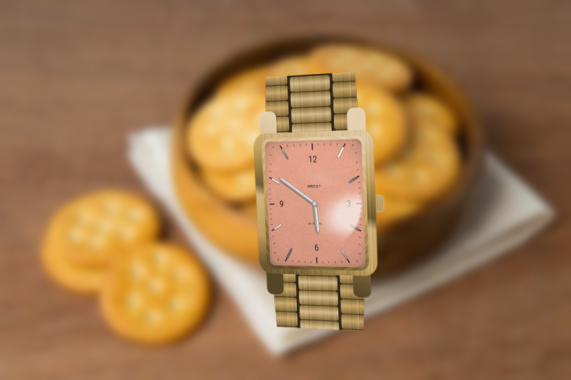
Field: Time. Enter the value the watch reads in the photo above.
5:51
